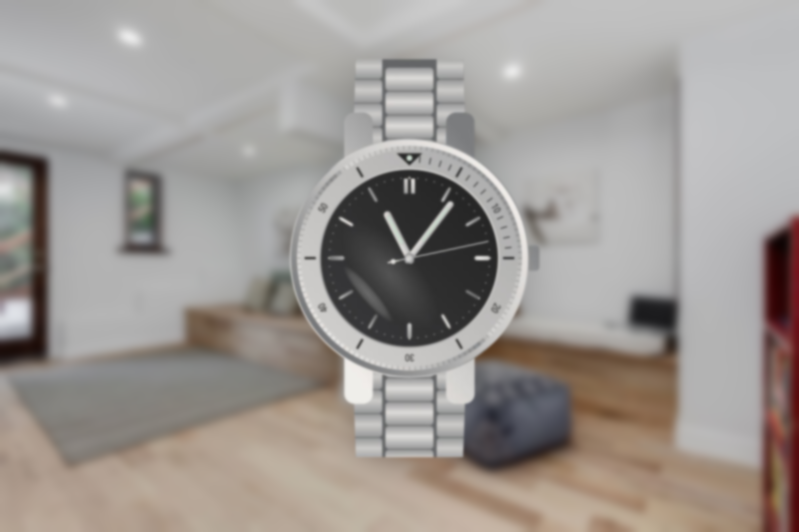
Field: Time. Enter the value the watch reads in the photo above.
11:06:13
